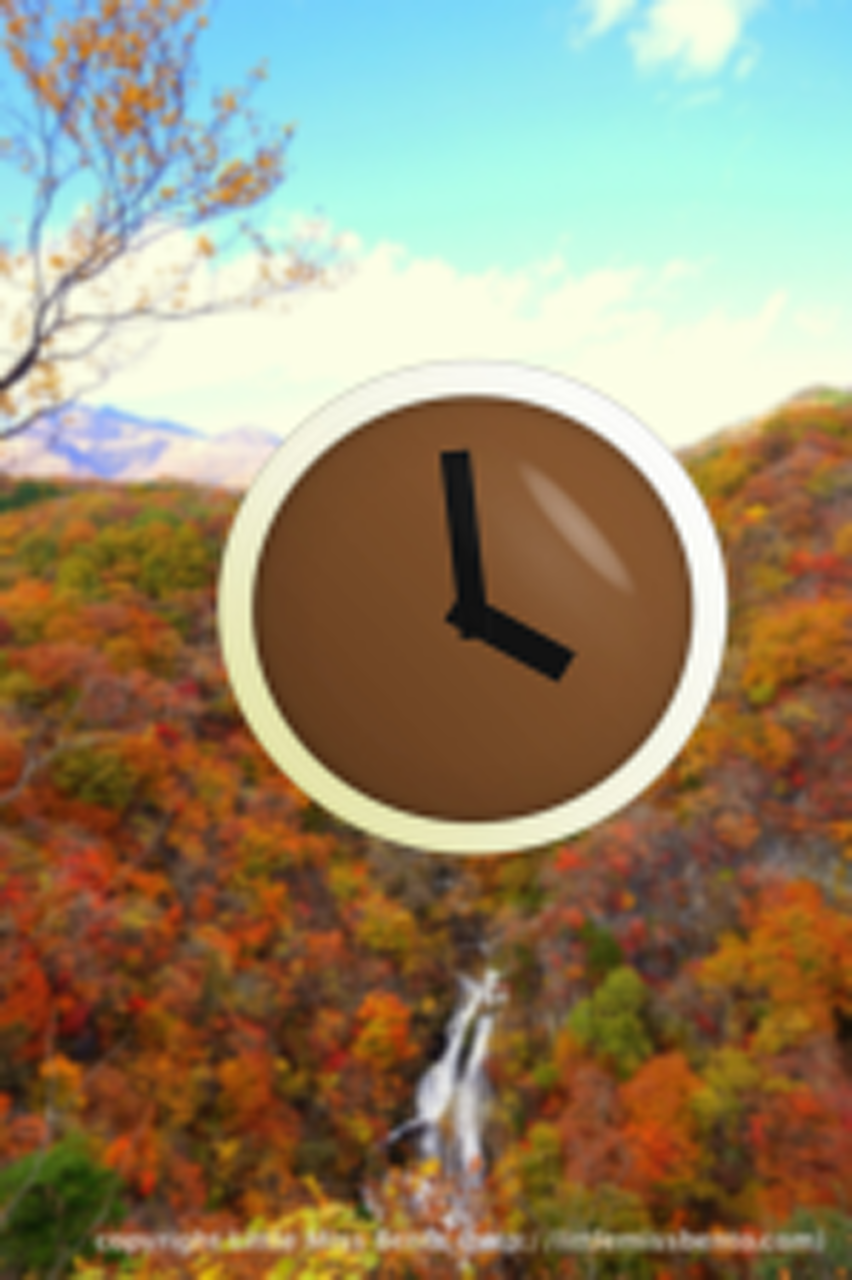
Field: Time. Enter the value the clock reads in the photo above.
3:59
